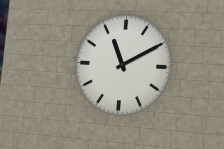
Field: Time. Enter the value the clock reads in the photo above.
11:10
